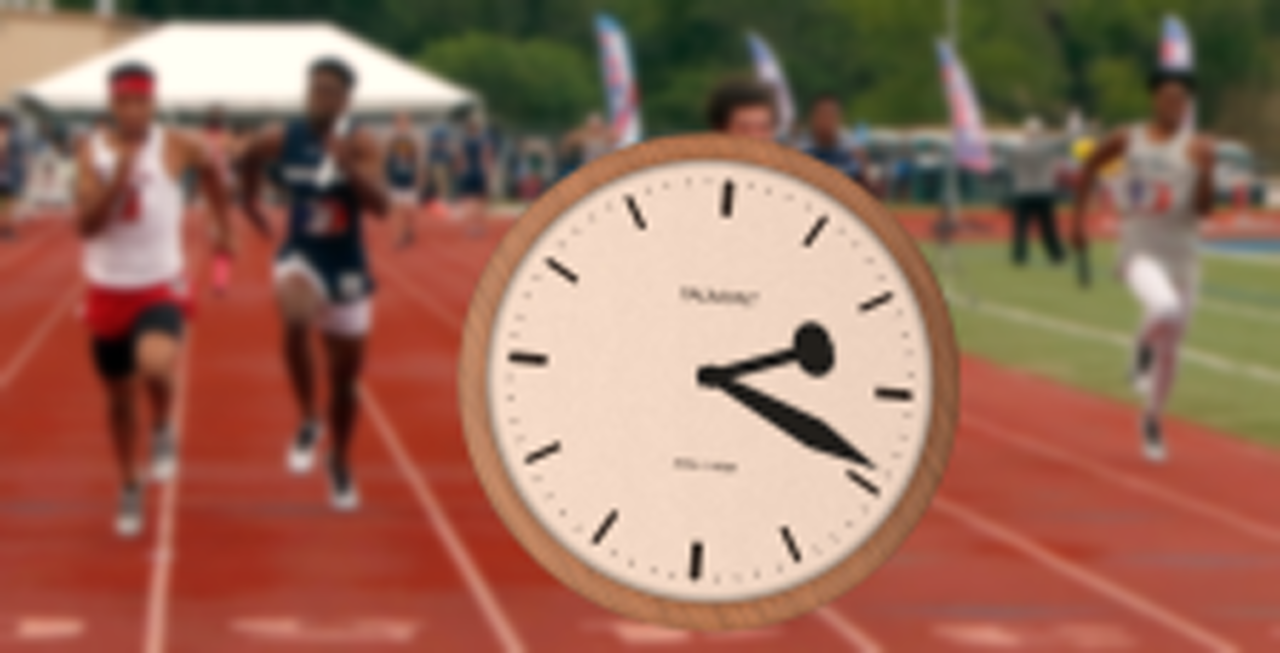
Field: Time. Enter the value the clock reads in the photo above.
2:19
